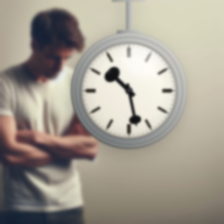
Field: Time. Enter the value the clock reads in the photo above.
10:28
